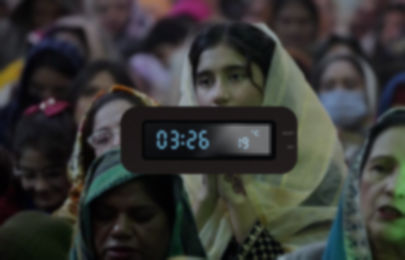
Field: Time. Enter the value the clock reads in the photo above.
3:26
